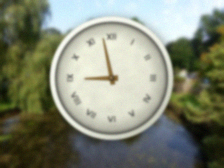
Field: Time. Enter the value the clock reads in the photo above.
8:58
